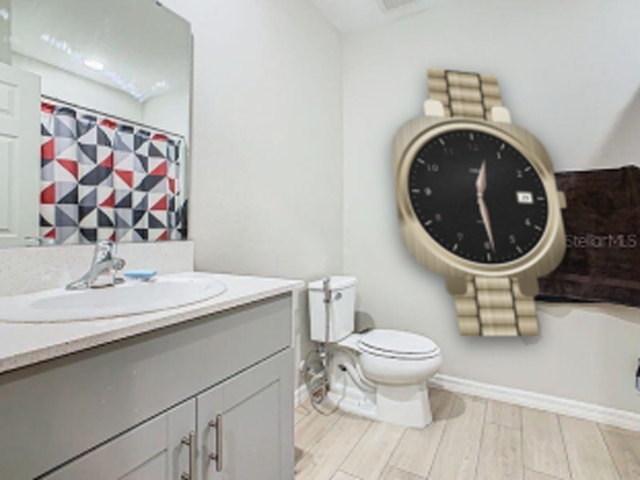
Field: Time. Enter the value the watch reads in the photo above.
12:29
